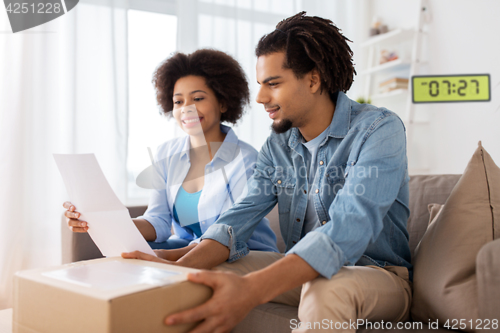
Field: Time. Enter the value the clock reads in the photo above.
7:27
